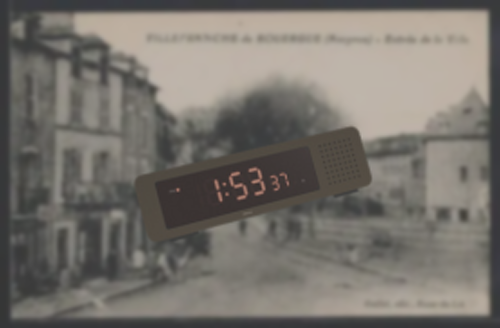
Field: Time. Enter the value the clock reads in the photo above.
1:53:37
